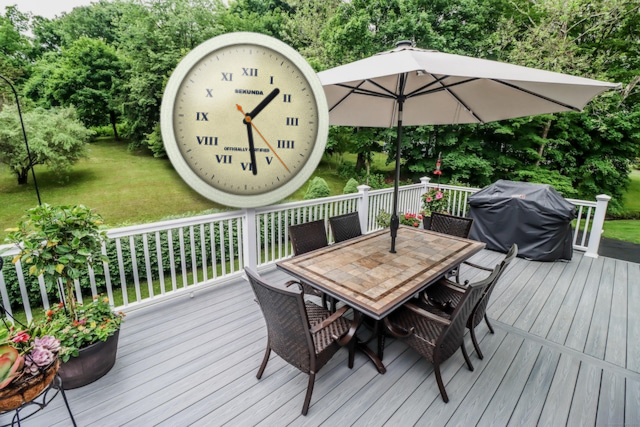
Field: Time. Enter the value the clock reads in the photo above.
1:28:23
